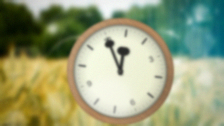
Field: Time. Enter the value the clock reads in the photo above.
1:00
